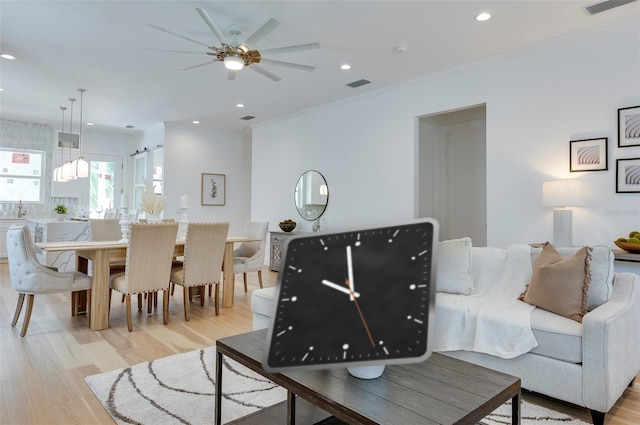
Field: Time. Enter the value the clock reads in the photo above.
9:58:26
